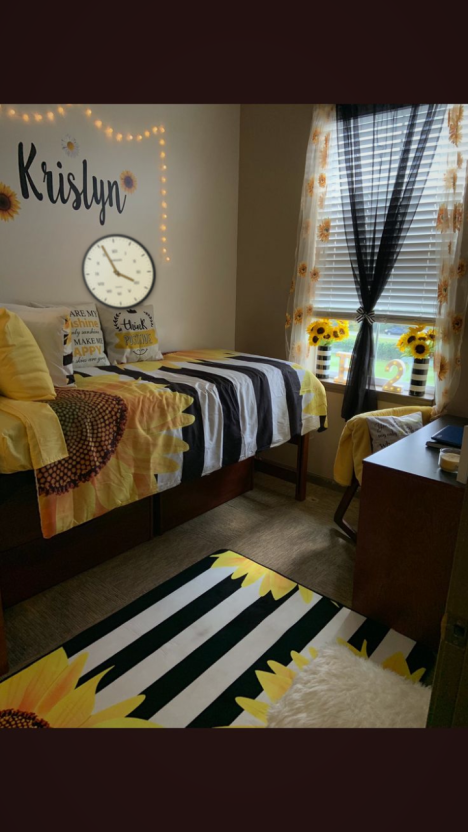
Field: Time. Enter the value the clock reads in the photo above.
3:56
